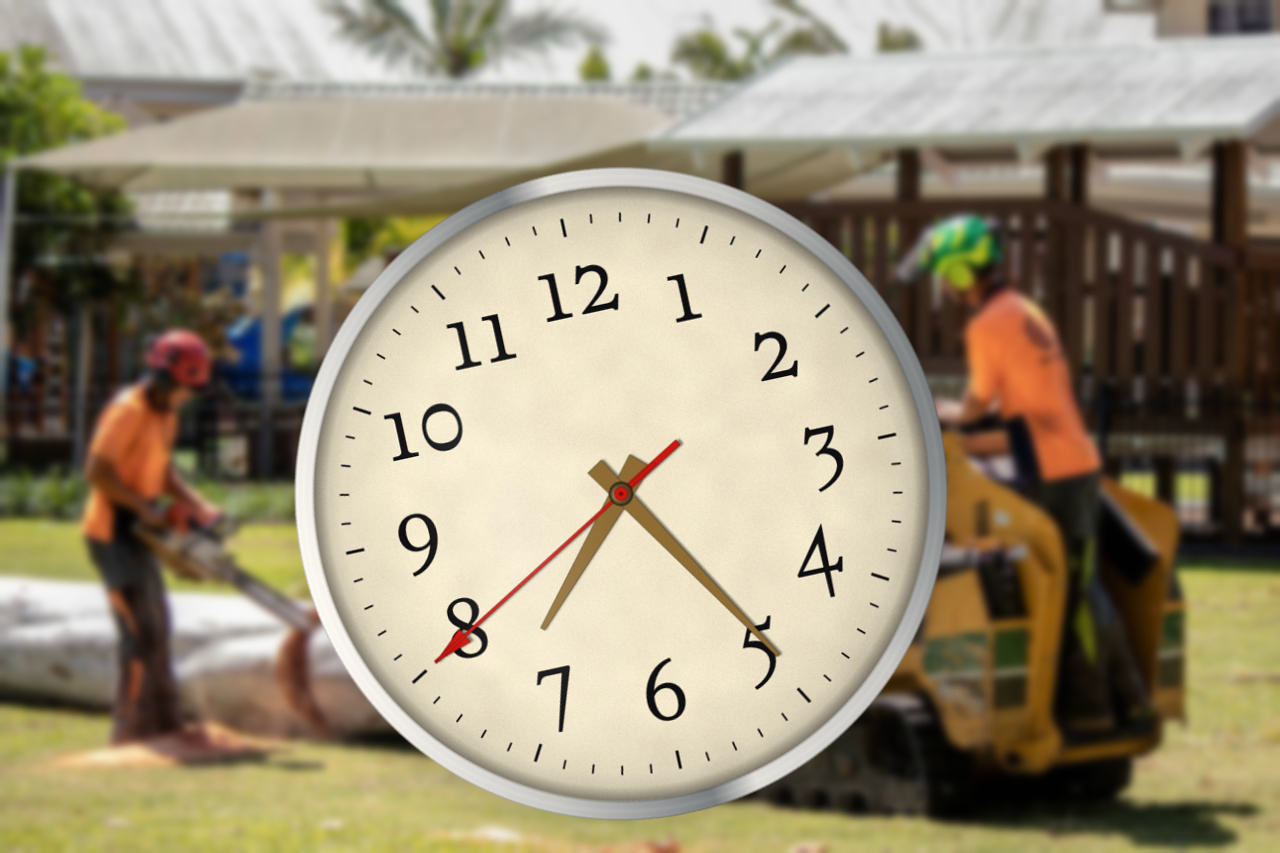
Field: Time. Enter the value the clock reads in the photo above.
7:24:40
